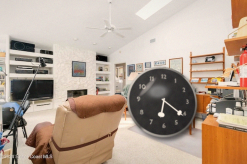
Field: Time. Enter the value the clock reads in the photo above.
6:21
